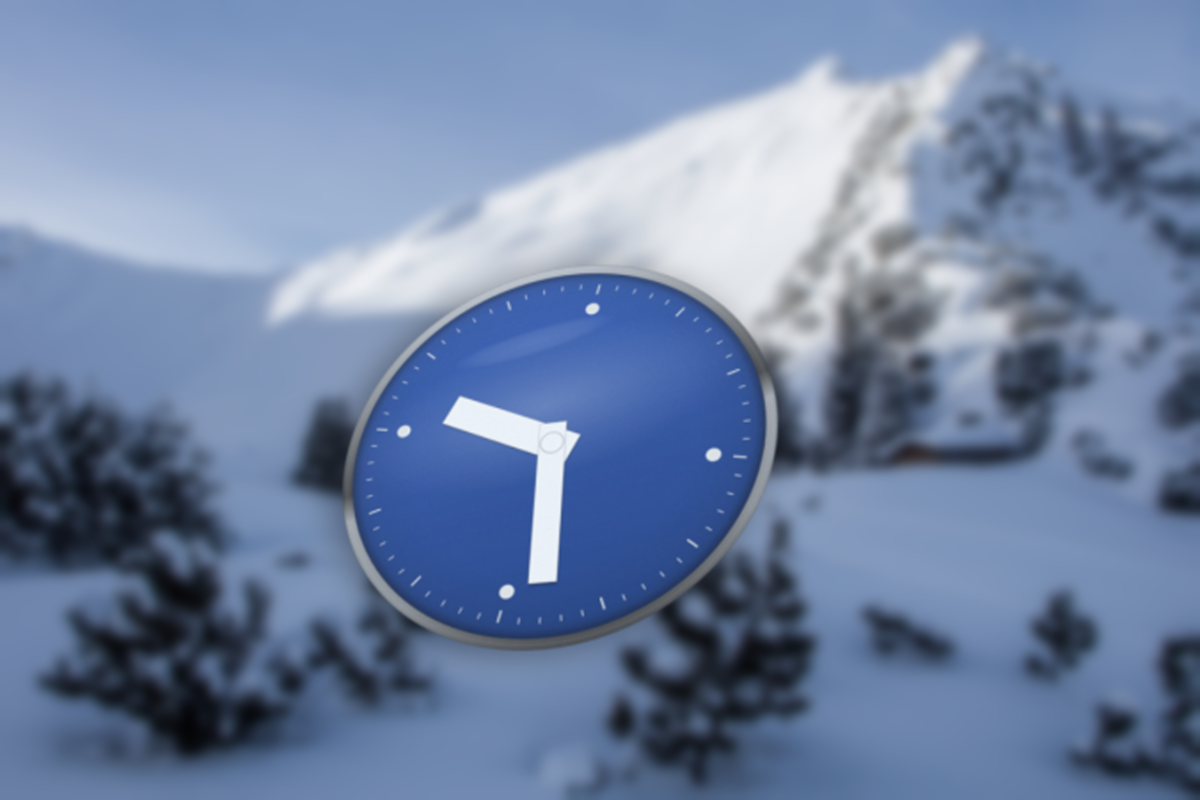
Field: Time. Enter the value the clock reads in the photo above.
9:28
